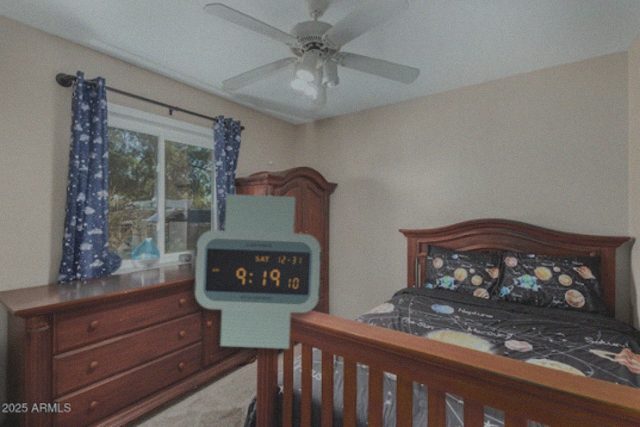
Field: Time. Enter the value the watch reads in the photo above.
9:19:10
